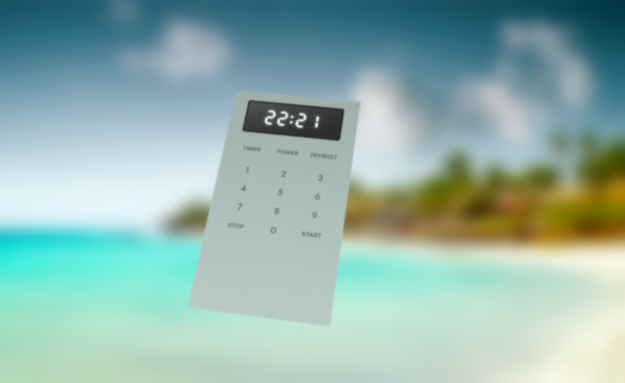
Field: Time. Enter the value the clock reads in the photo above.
22:21
